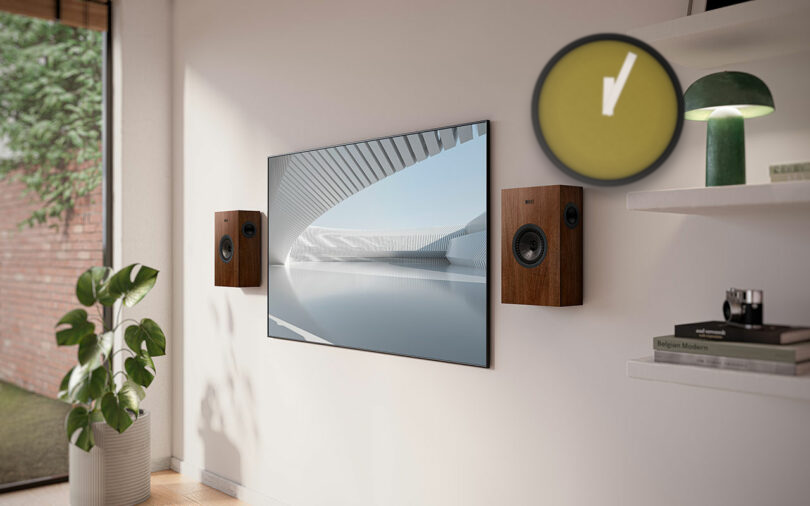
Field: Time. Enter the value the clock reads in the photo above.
12:04
